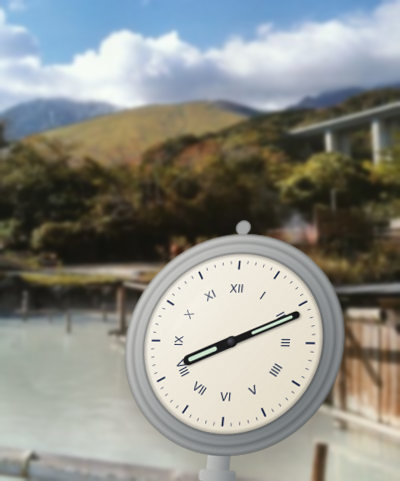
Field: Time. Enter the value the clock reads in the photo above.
8:11
